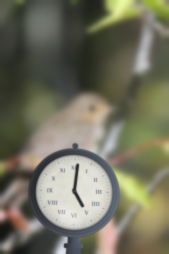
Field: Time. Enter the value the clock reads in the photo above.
5:01
